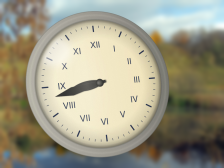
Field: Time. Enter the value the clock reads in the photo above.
8:43
